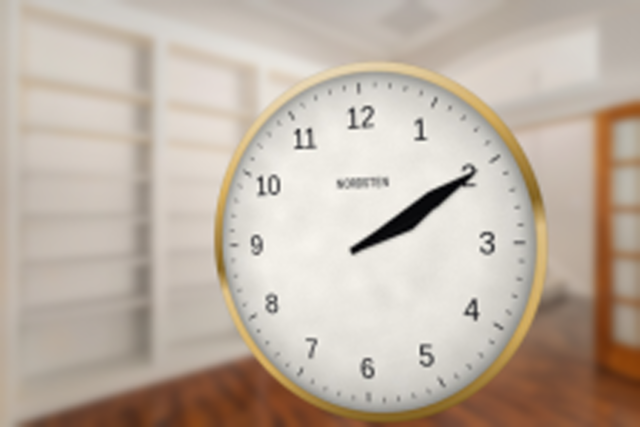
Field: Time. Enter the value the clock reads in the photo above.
2:10
